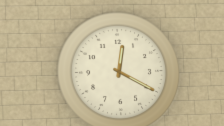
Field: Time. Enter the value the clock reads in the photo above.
12:20
